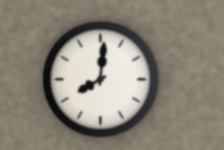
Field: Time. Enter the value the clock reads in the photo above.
8:01
